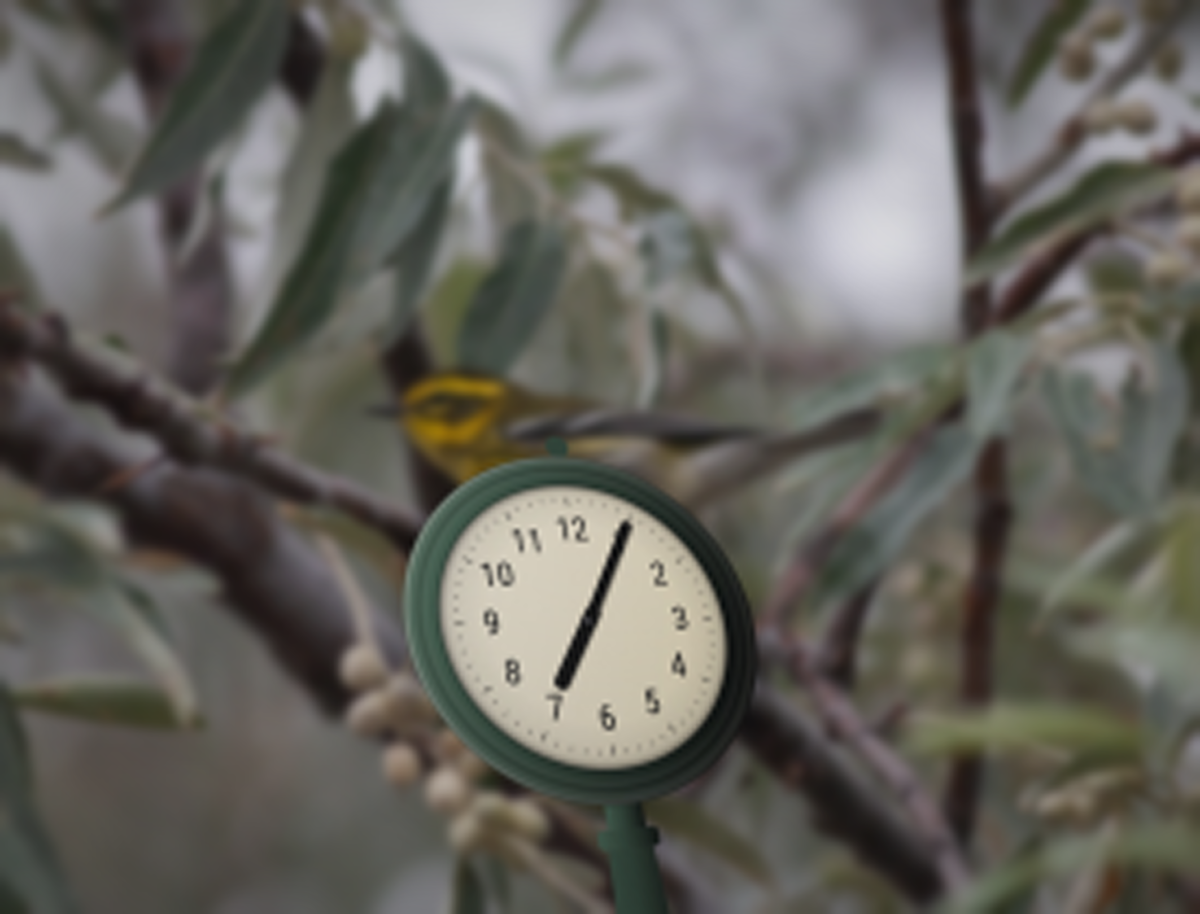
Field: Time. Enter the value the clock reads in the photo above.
7:05
